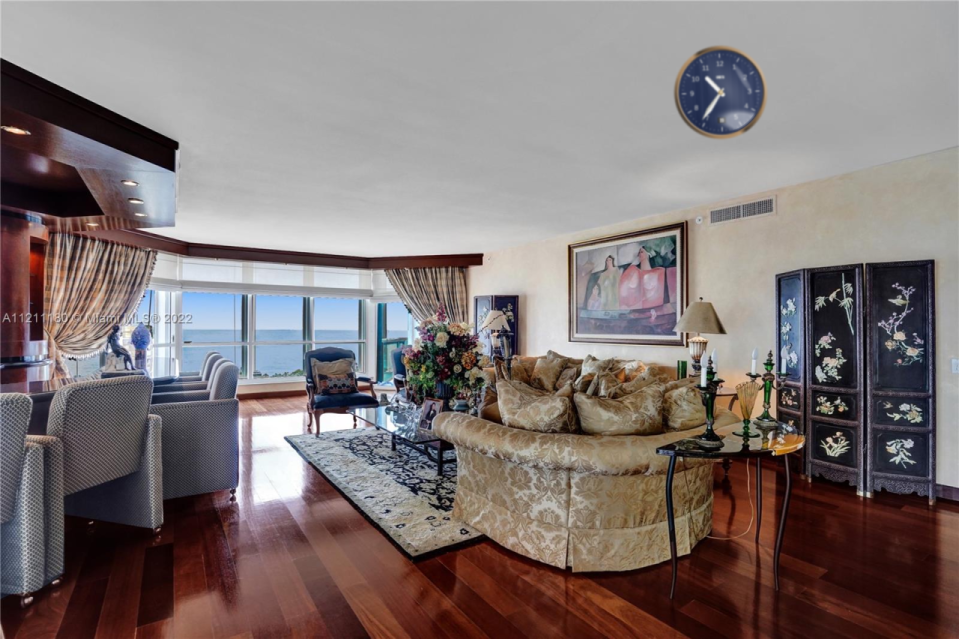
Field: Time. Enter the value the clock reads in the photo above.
10:36
